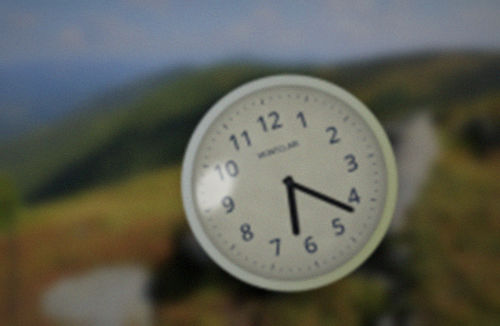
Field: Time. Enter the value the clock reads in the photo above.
6:22
